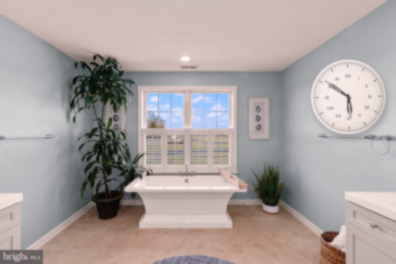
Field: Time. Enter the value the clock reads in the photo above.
5:51
